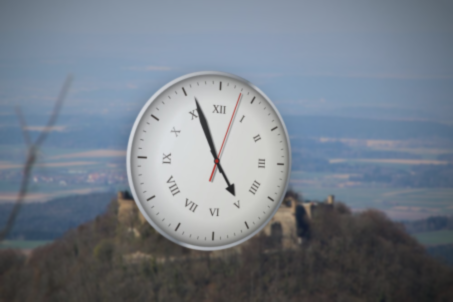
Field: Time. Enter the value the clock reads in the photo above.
4:56:03
